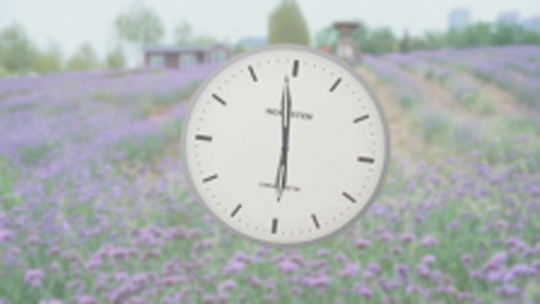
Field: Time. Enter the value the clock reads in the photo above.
5:59
